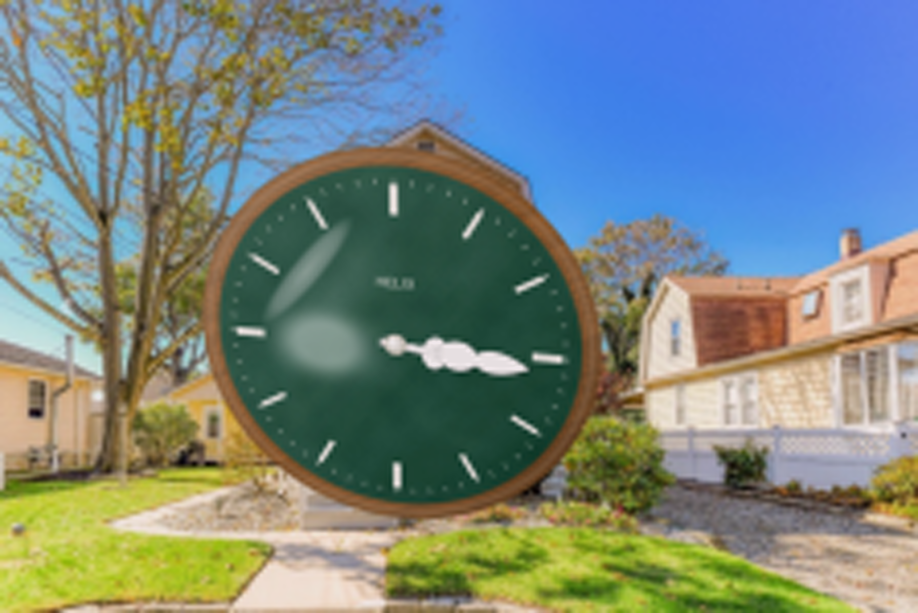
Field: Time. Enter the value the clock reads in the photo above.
3:16
